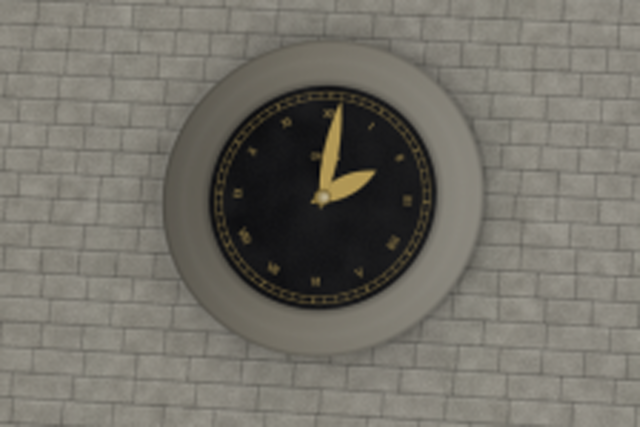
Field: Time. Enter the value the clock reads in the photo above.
2:01
